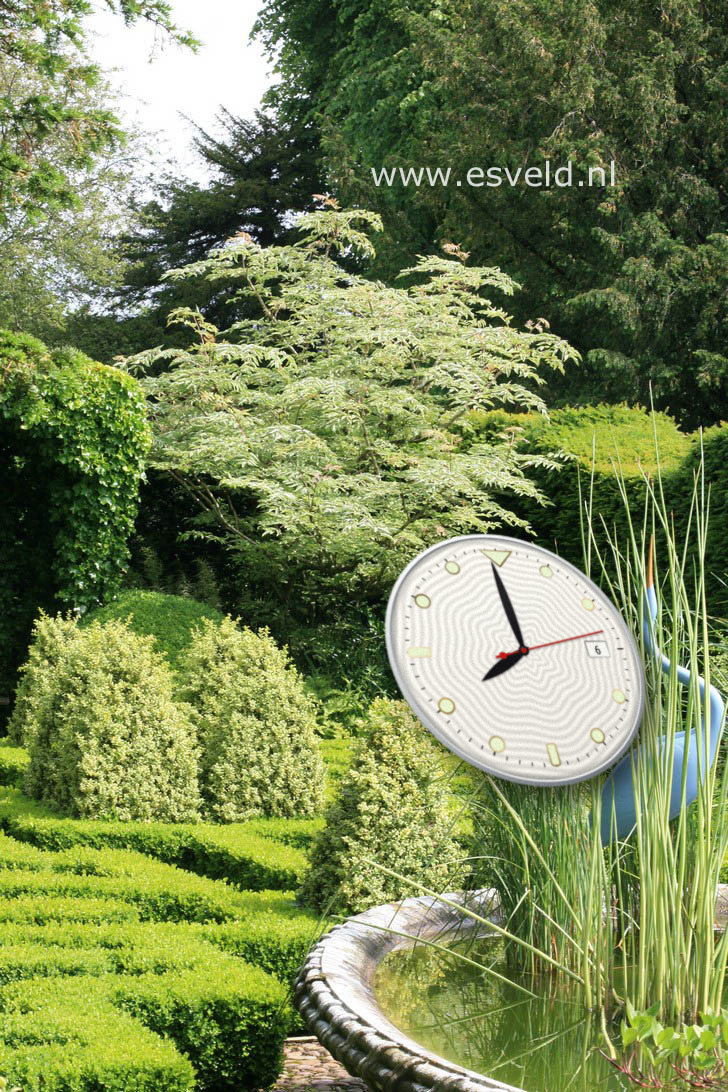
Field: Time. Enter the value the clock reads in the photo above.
7:59:13
